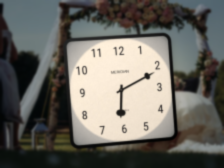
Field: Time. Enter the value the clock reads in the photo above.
6:11
